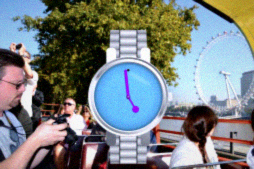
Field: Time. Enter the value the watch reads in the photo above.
4:59
